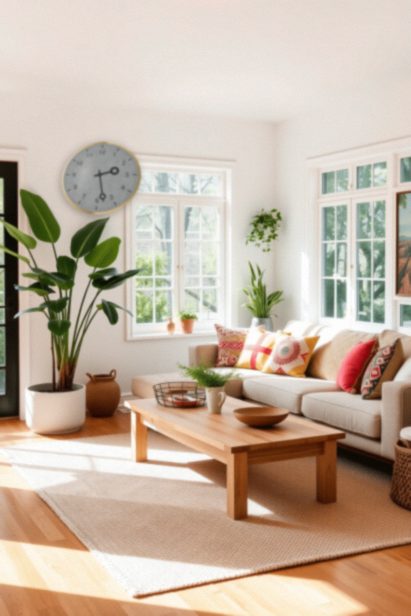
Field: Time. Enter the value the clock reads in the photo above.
2:28
